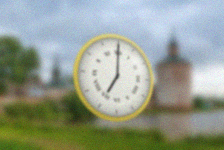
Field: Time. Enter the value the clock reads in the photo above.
7:00
